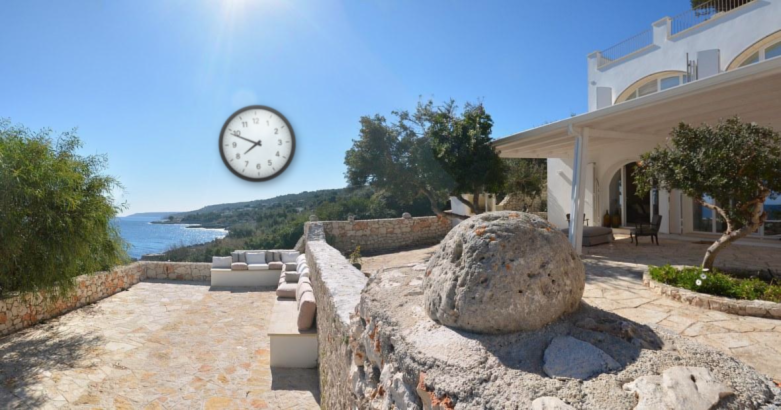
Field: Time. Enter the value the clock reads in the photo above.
7:49
